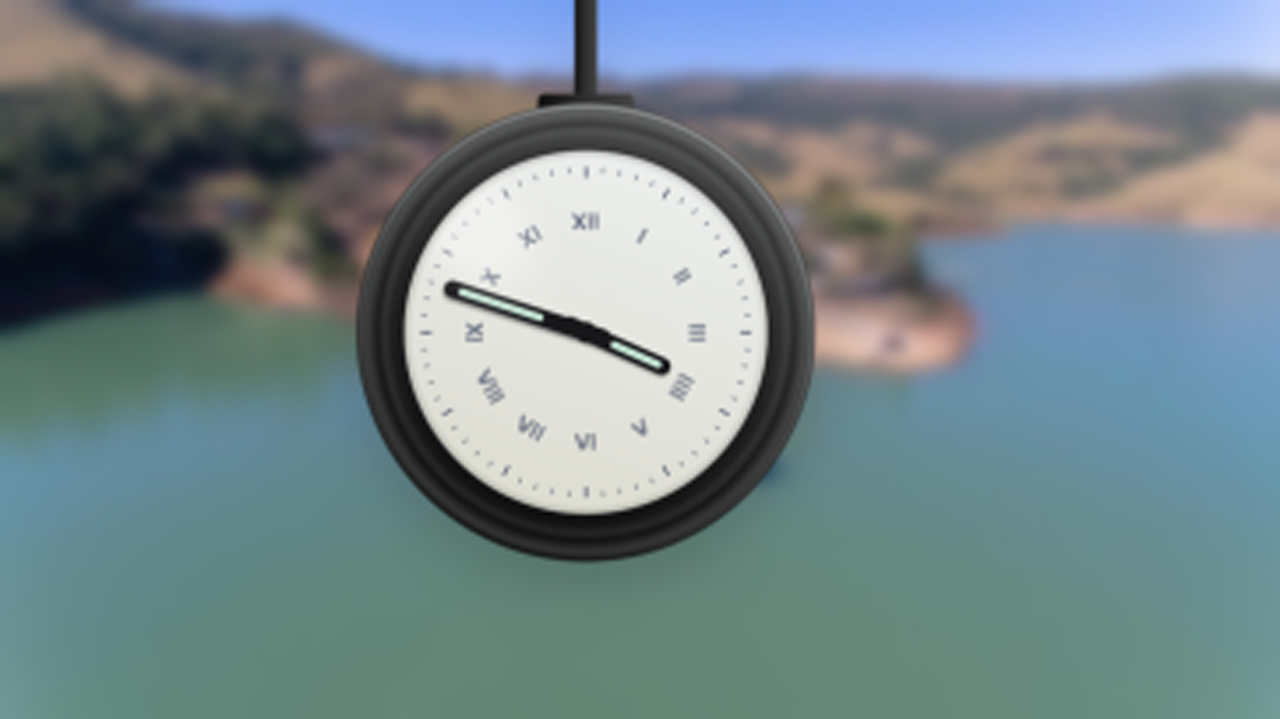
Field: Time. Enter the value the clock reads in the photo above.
3:48
